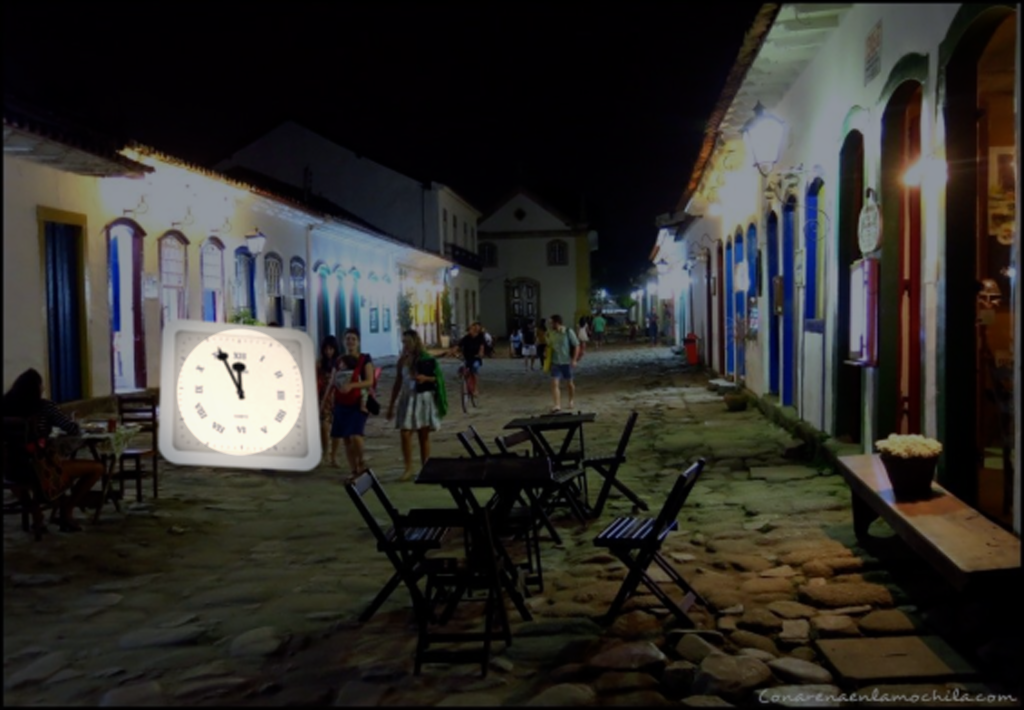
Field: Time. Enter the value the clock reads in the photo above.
11:56
